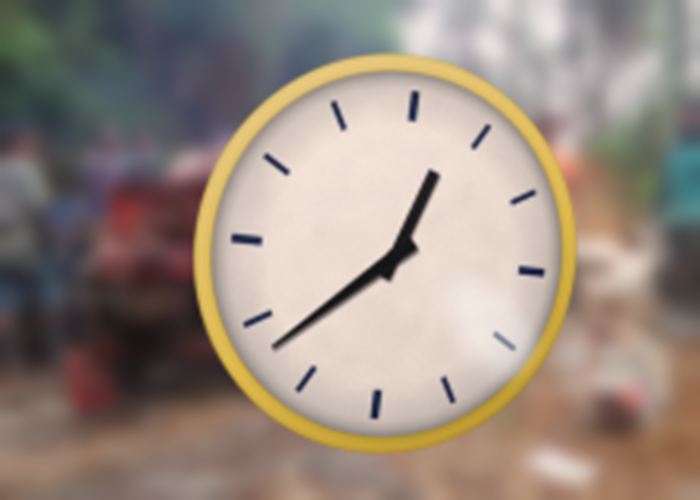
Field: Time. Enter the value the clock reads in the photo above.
12:38
